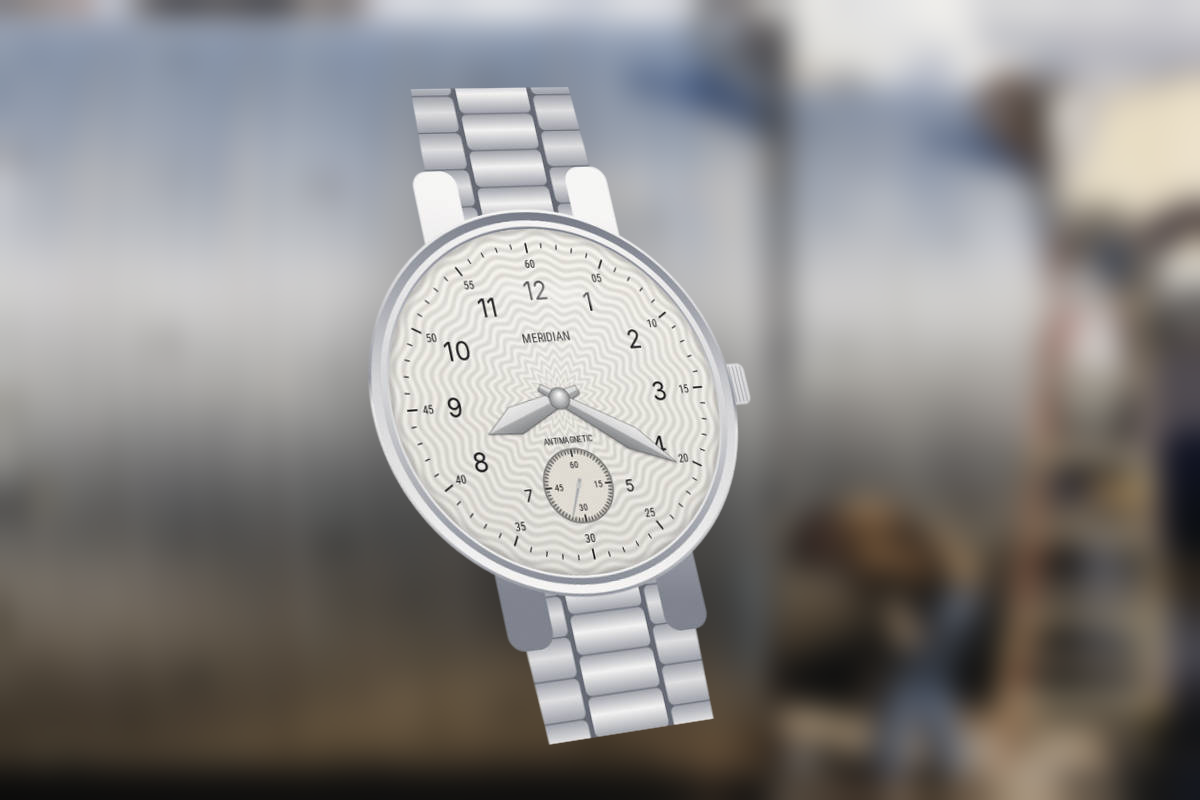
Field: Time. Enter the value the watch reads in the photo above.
8:20:34
